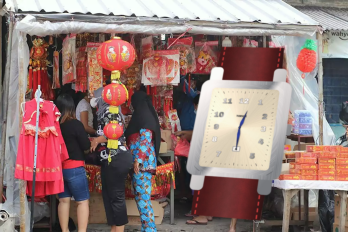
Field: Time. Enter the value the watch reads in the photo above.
12:30
